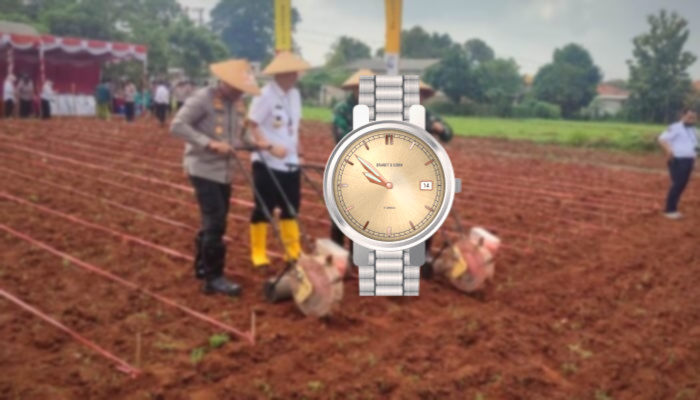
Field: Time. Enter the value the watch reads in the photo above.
9:52
